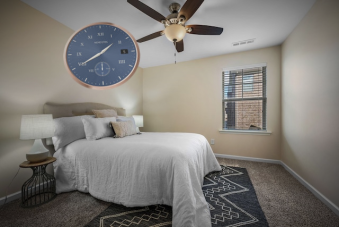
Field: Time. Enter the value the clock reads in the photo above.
1:40
